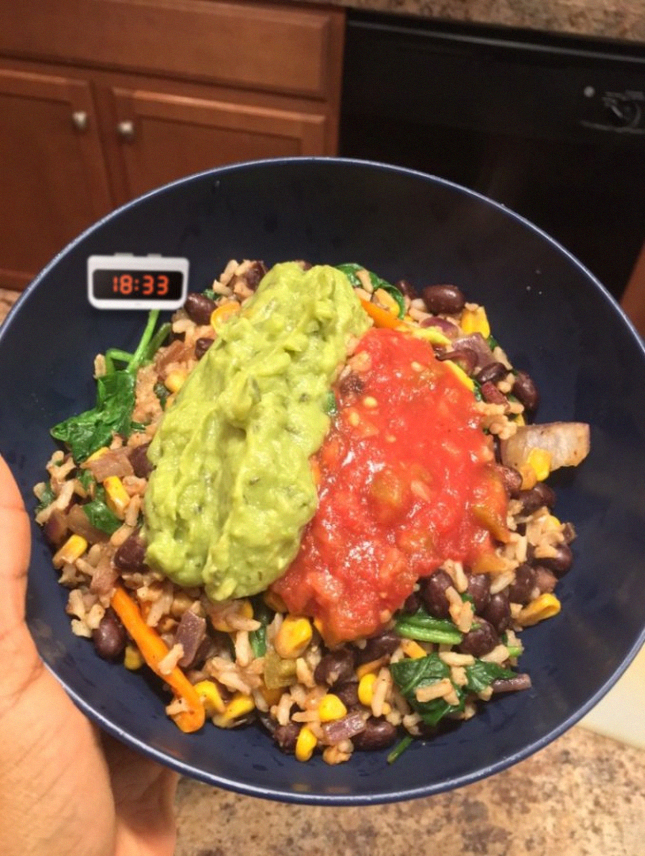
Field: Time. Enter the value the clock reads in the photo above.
18:33
